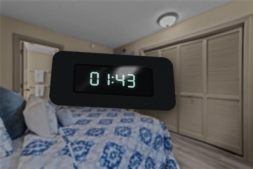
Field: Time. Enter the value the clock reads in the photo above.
1:43
